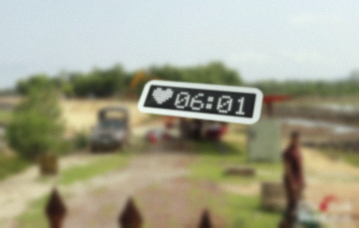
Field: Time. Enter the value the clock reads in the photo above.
6:01
